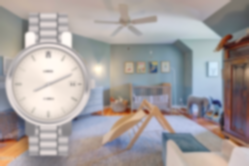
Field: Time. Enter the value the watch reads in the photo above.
8:11
